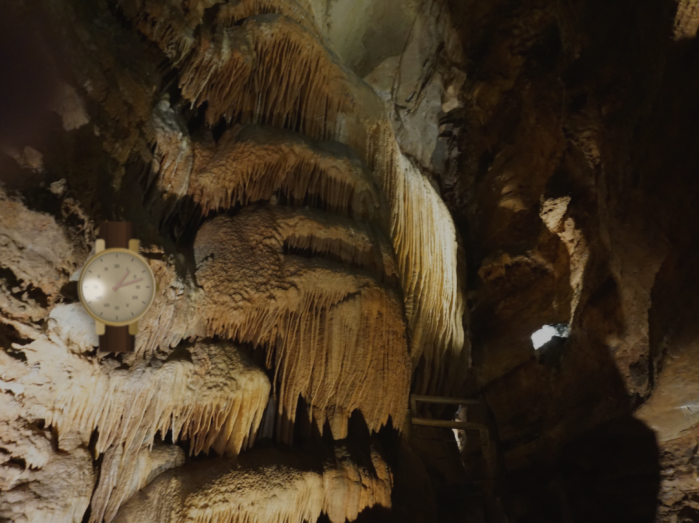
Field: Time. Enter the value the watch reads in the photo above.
1:12
